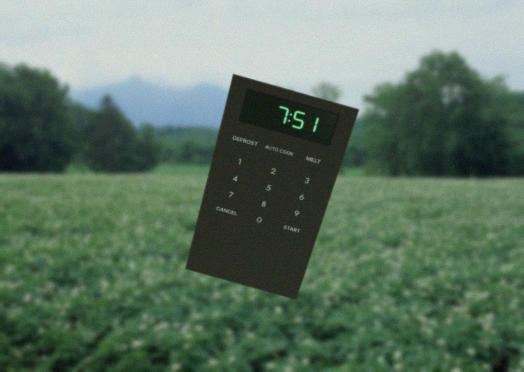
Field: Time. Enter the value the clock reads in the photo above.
7:51
